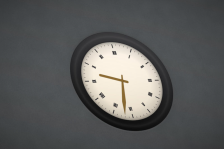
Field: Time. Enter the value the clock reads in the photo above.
9:32
